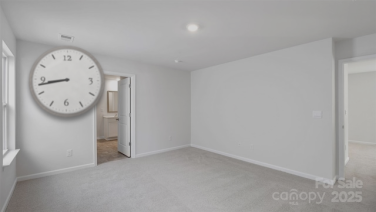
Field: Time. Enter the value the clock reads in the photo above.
8:43
